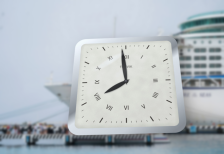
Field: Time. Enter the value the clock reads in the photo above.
7:59
